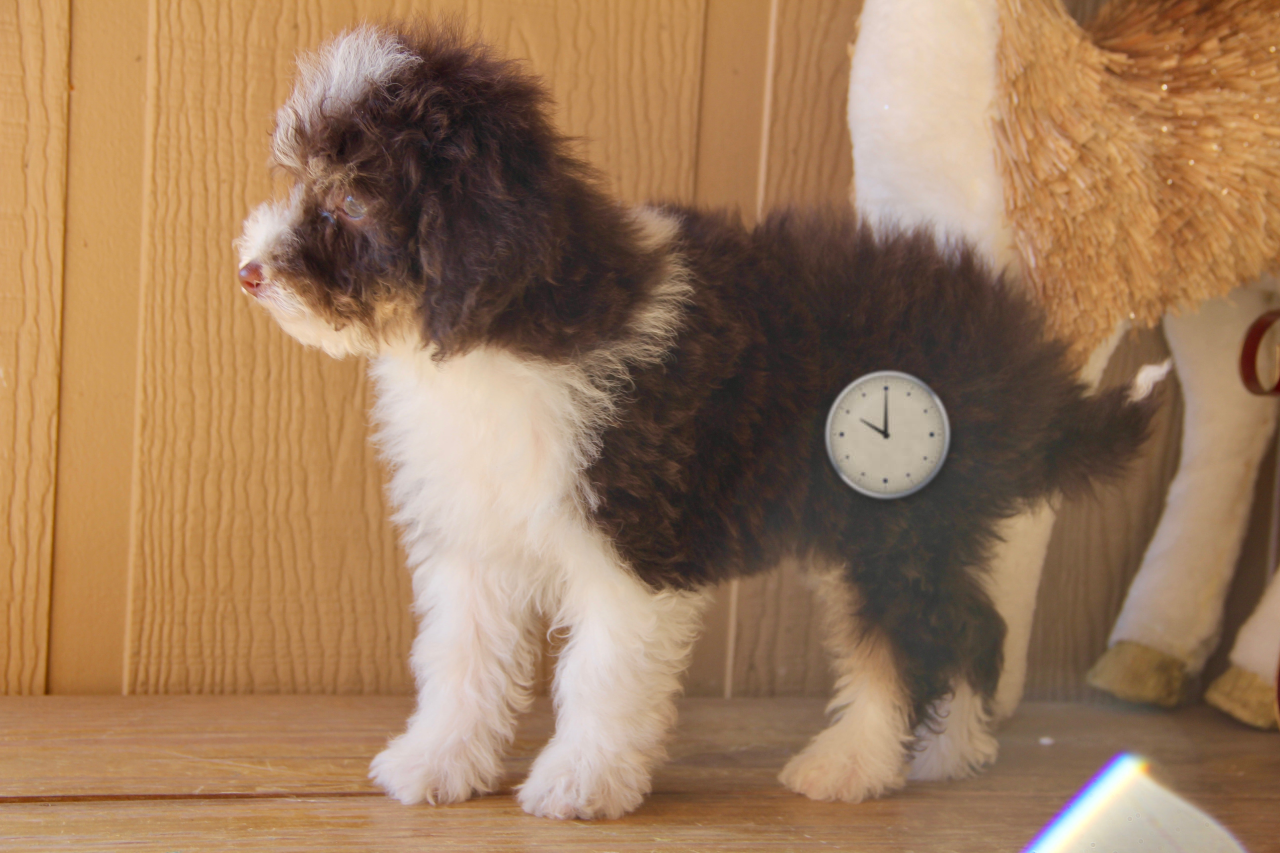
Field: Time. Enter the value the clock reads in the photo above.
10:00
